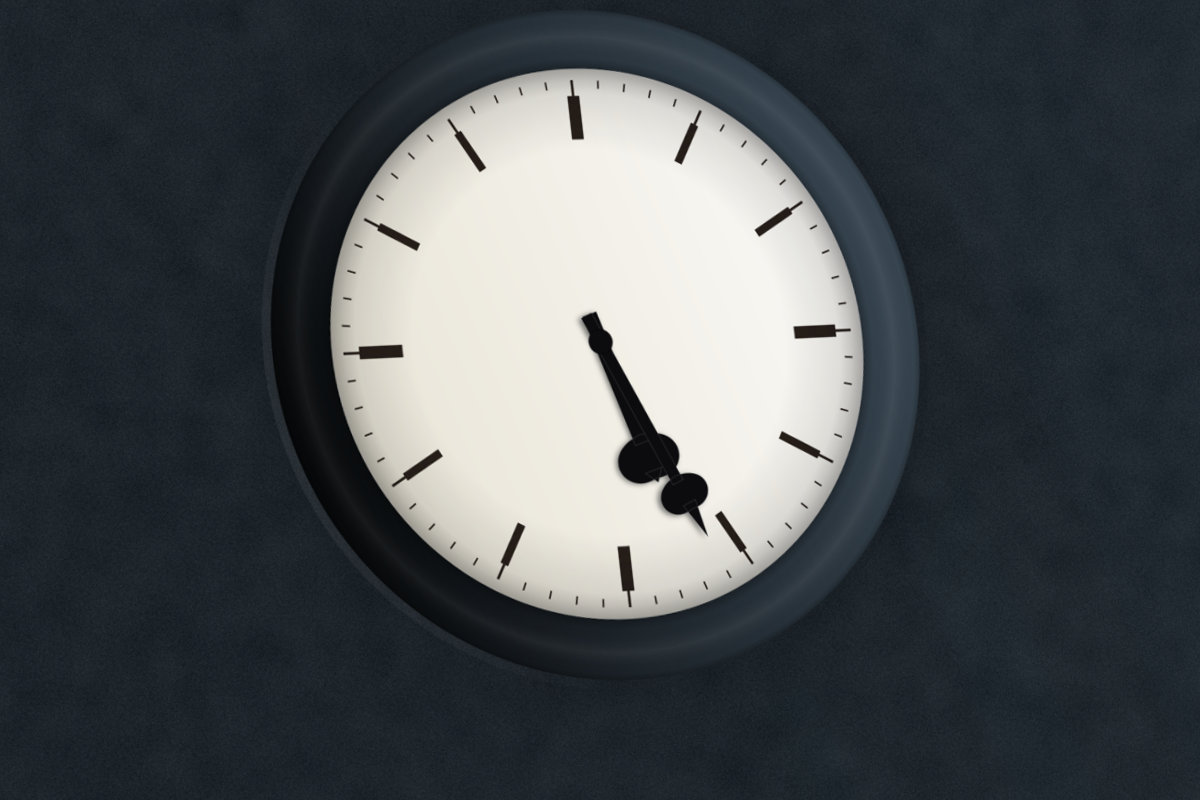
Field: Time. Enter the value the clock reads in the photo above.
5:26
